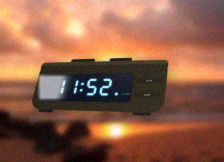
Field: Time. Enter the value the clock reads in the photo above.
11:52
